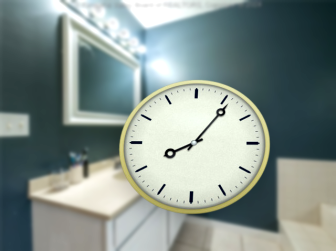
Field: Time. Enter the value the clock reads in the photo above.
8:06
